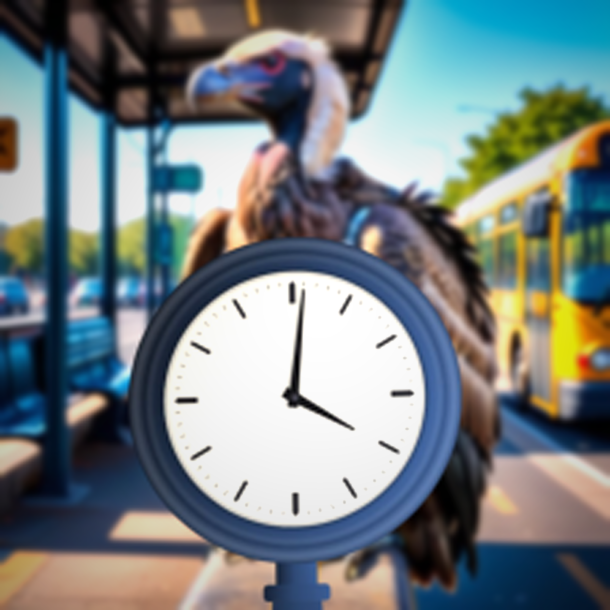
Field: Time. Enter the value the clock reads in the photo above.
4:01
